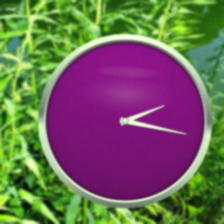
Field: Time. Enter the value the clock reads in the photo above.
2:17
